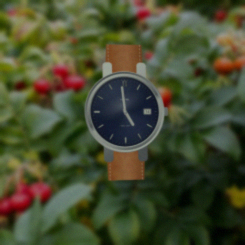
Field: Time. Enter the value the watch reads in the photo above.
4:59
